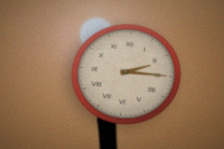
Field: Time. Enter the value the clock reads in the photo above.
2:15
